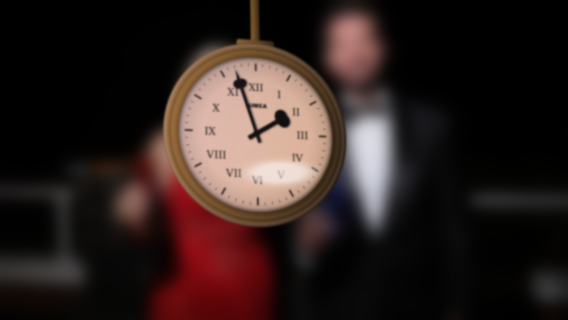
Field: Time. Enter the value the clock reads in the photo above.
1:57
